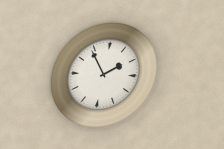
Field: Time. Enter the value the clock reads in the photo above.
1:54
